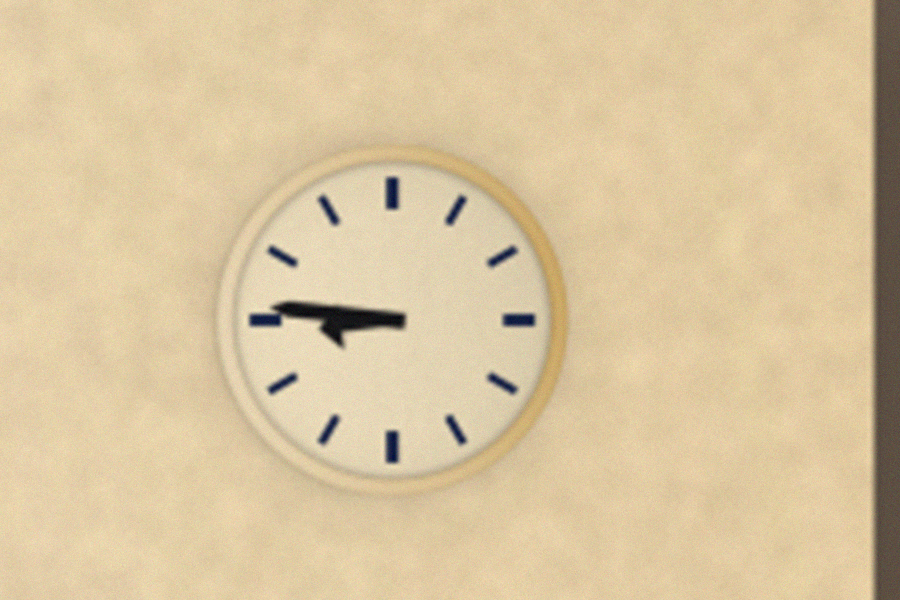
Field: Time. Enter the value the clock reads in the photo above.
8:46
